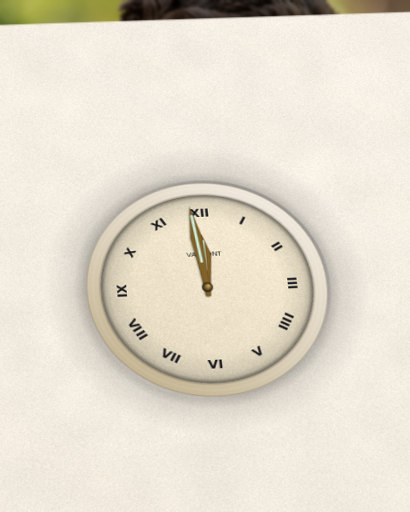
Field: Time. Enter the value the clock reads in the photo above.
11:59
